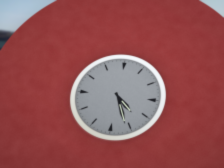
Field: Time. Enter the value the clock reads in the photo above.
4:26
